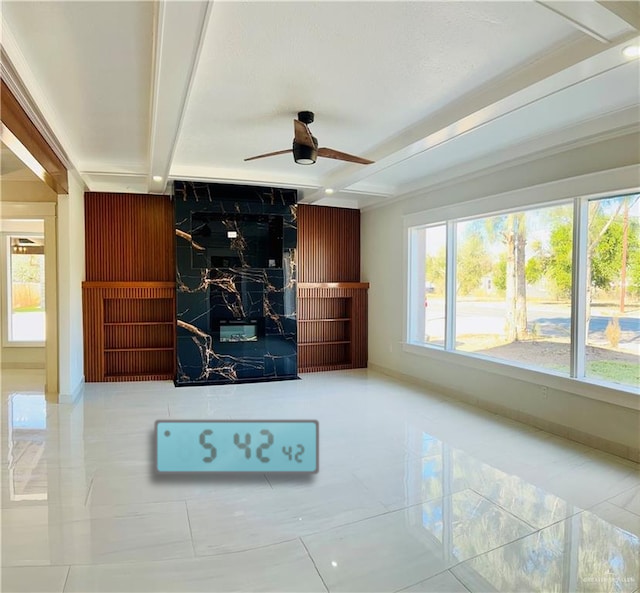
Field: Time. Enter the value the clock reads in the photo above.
5:42:42
